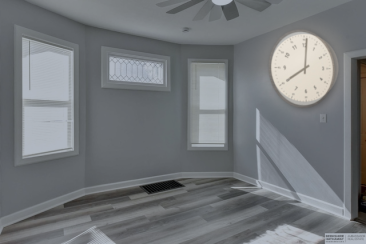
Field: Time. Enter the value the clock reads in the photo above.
8:01
